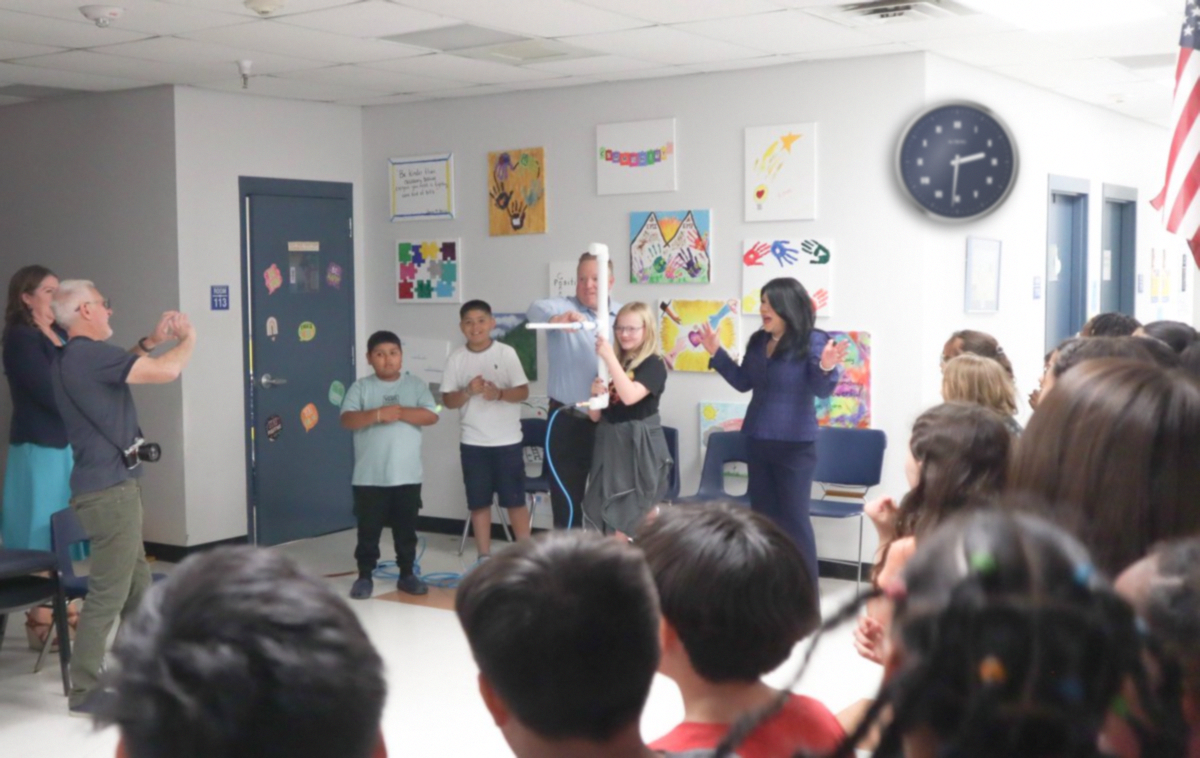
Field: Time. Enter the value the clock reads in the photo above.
2:31
